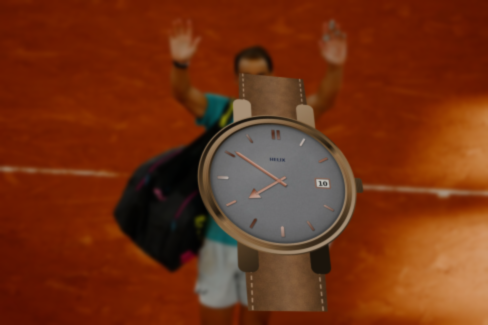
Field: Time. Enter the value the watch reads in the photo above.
7:51
